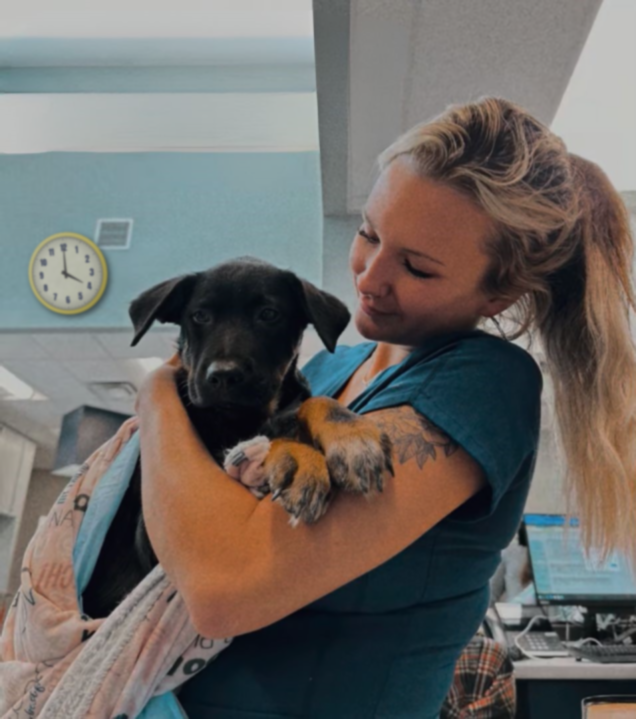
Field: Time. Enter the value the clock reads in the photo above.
4:00
